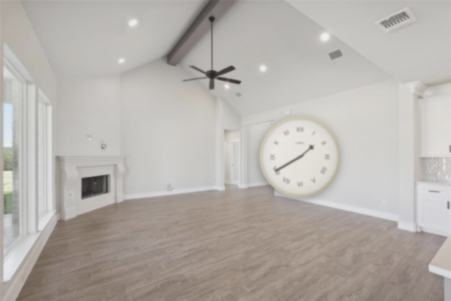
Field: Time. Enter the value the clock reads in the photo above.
1:40
